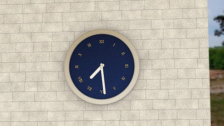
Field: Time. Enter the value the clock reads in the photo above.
7:29
